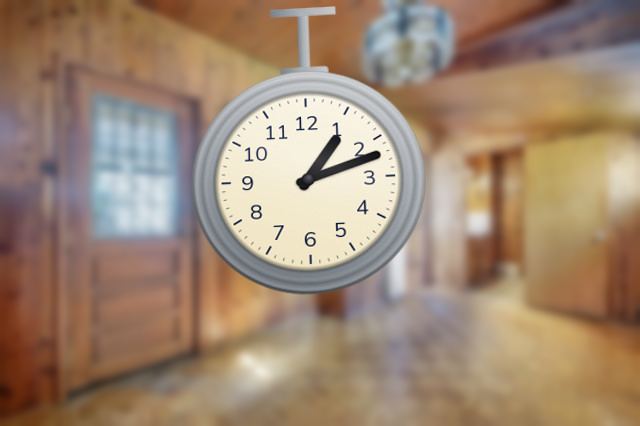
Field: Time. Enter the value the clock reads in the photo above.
1:12
